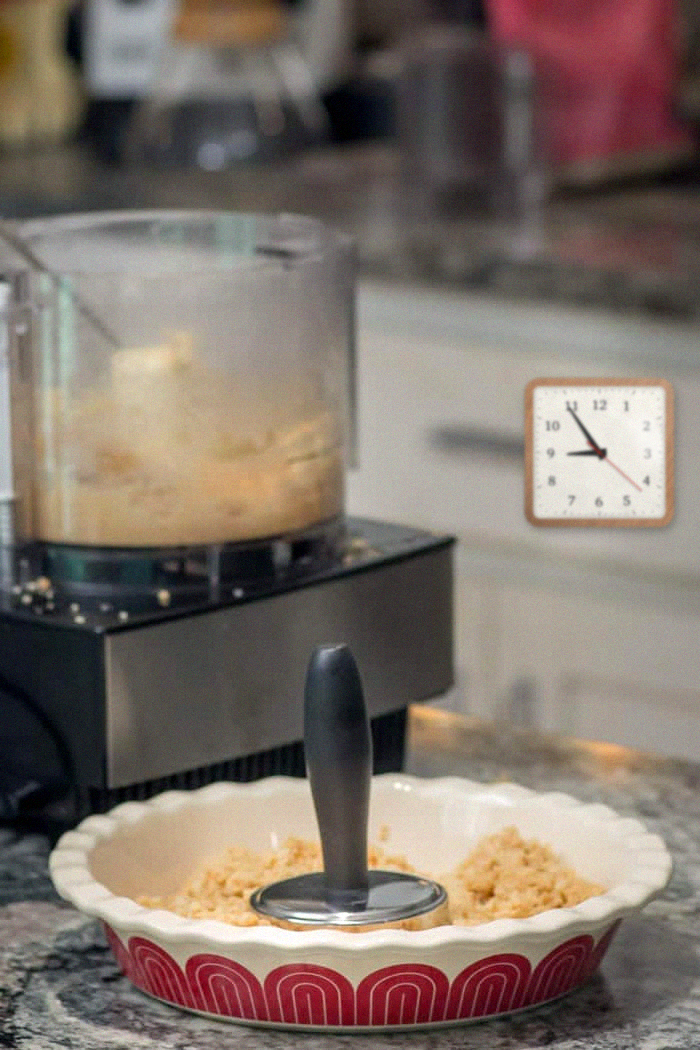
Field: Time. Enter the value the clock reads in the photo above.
8:54:22
